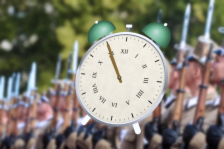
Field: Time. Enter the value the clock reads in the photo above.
10:55
